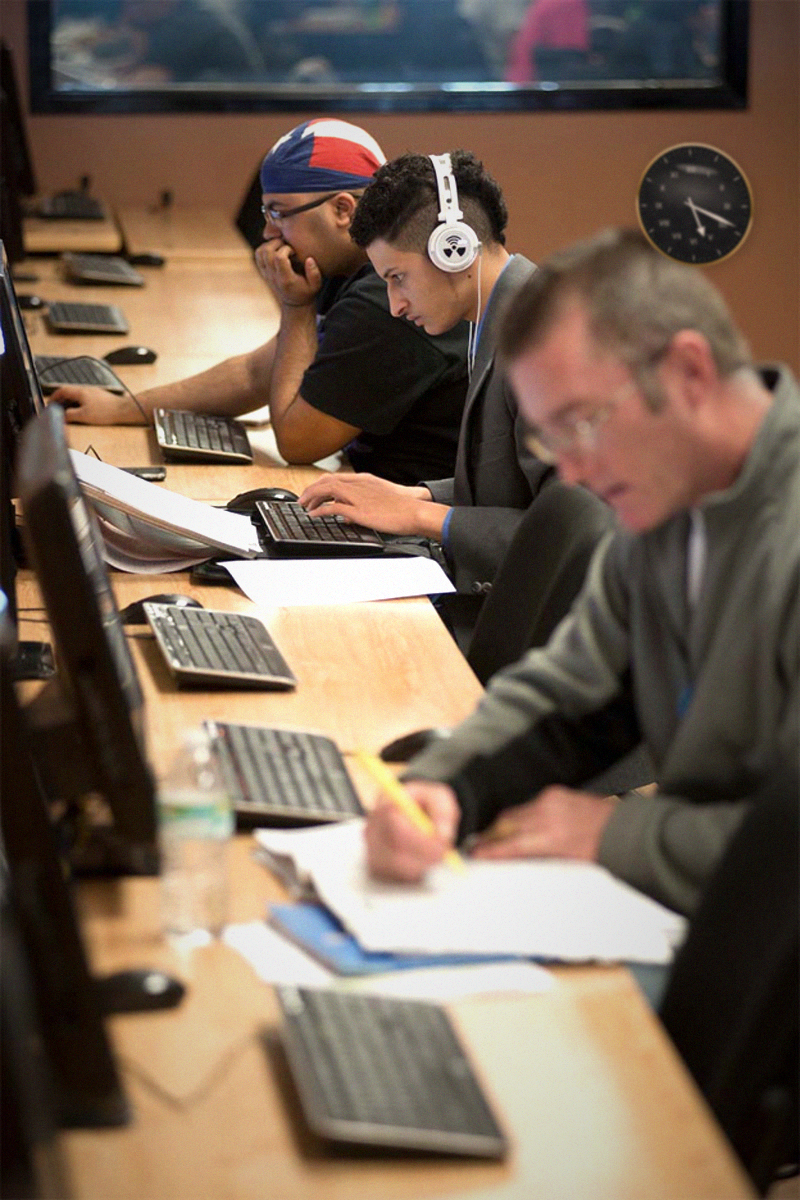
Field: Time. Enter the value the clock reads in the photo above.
5:19
